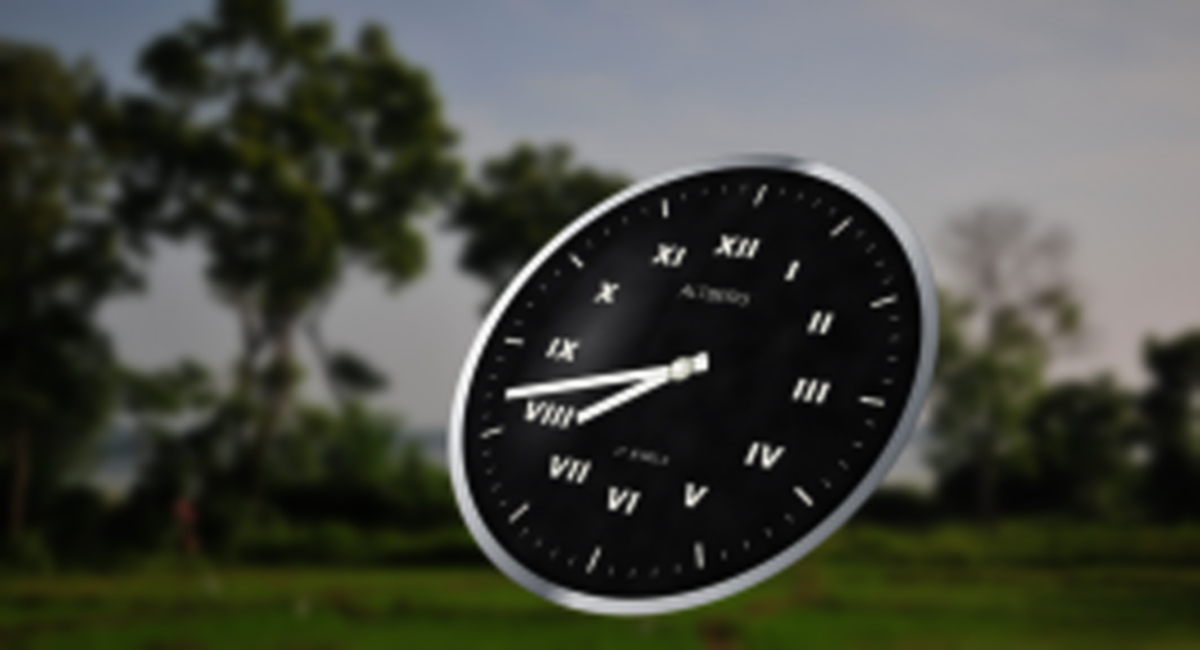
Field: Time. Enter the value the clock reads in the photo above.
7:42
